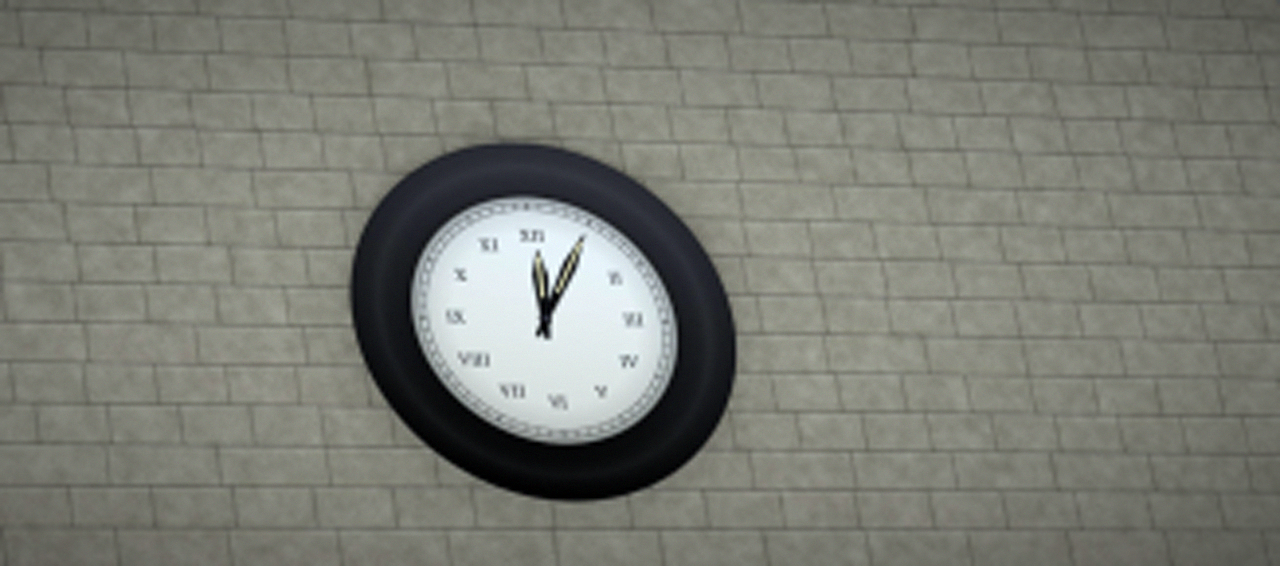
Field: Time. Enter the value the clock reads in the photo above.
12:05
